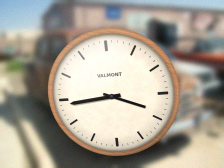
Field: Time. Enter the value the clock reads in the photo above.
3:44
